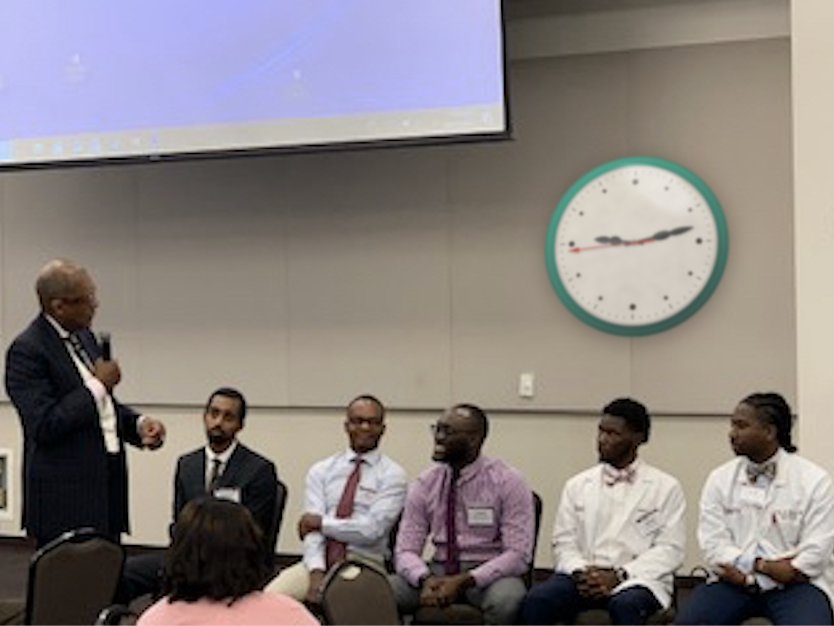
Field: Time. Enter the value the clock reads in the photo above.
9:12:44
